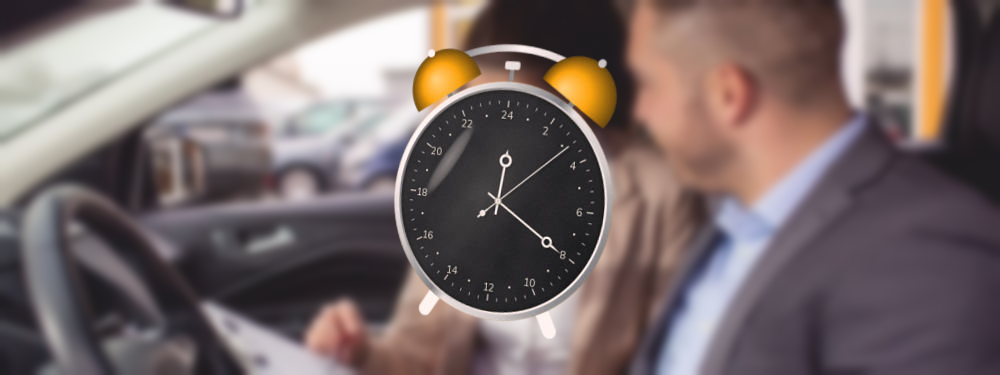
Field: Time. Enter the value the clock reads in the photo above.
0:20:08
